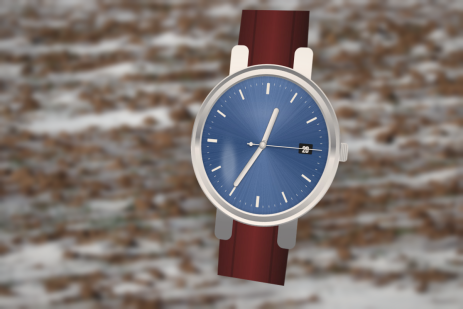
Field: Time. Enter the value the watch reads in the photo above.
12:35:15
